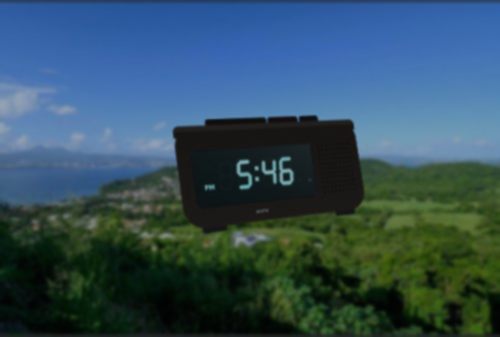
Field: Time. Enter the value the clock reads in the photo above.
5:46
